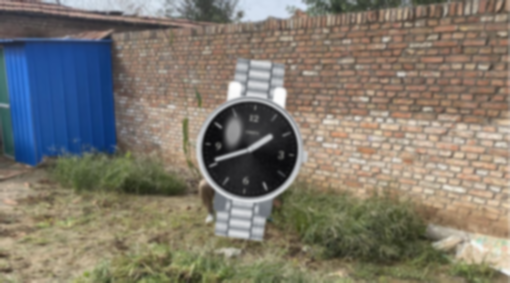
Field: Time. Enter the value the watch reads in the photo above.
1:41
